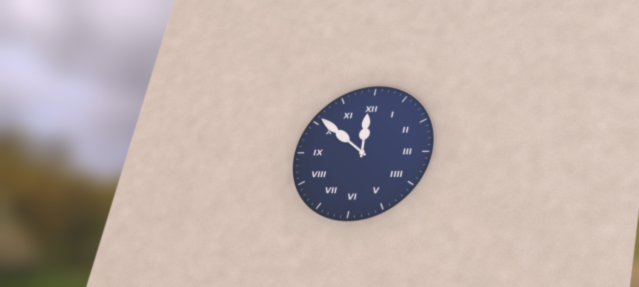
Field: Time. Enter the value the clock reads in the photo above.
11:51
